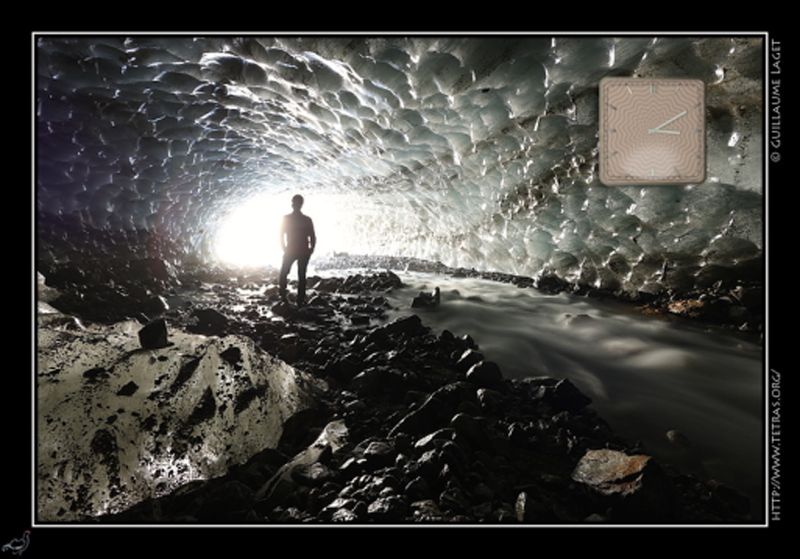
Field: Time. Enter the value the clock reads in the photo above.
3:10
